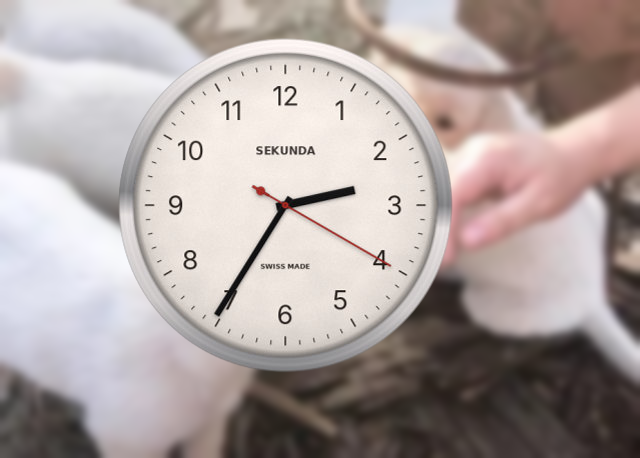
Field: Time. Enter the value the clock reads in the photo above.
2:35:20
